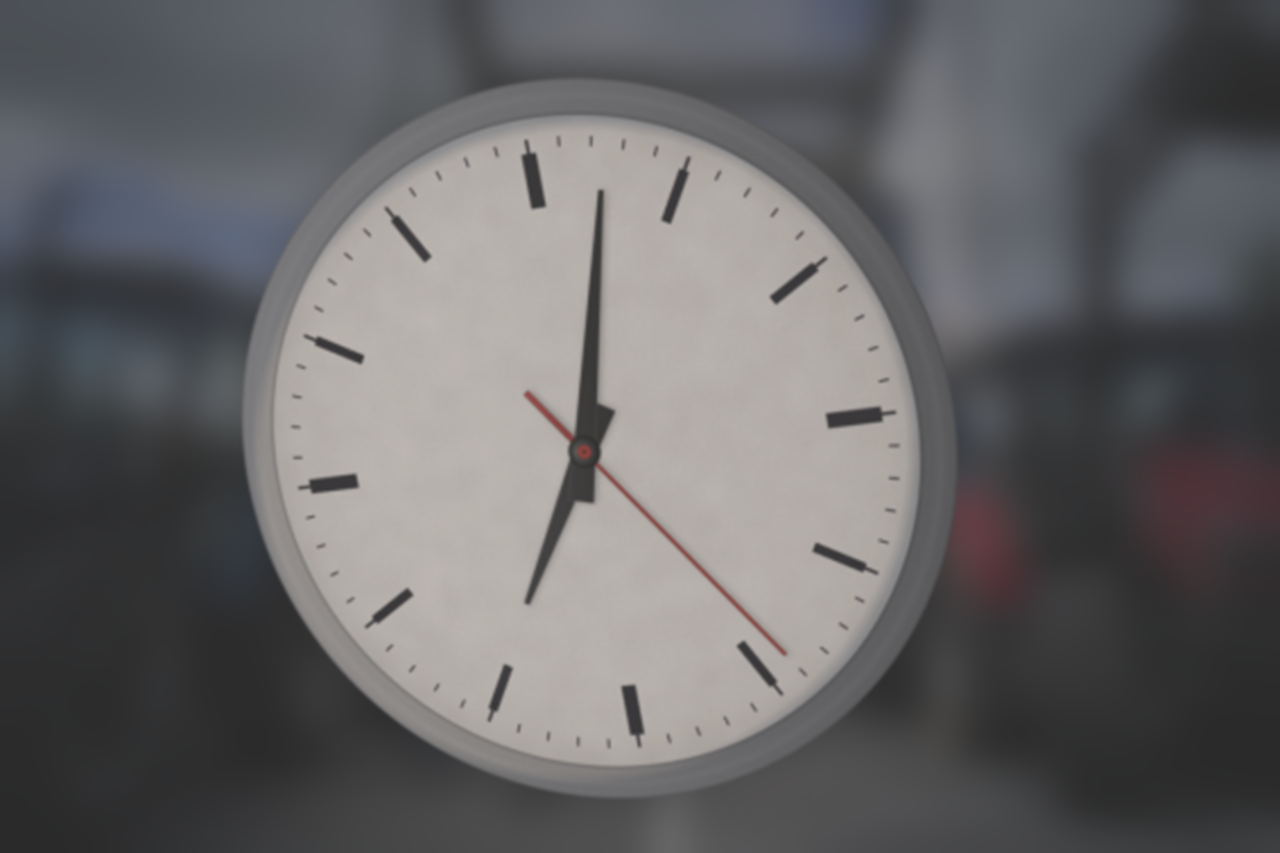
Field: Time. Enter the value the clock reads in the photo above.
7:02:24
